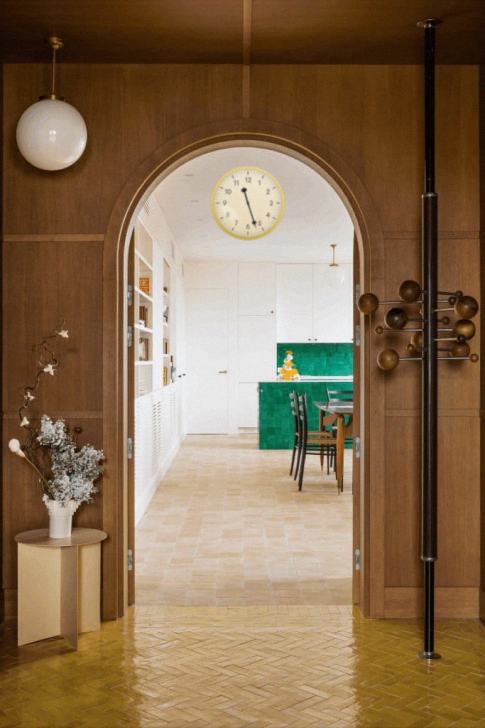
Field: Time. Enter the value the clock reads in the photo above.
11:27
